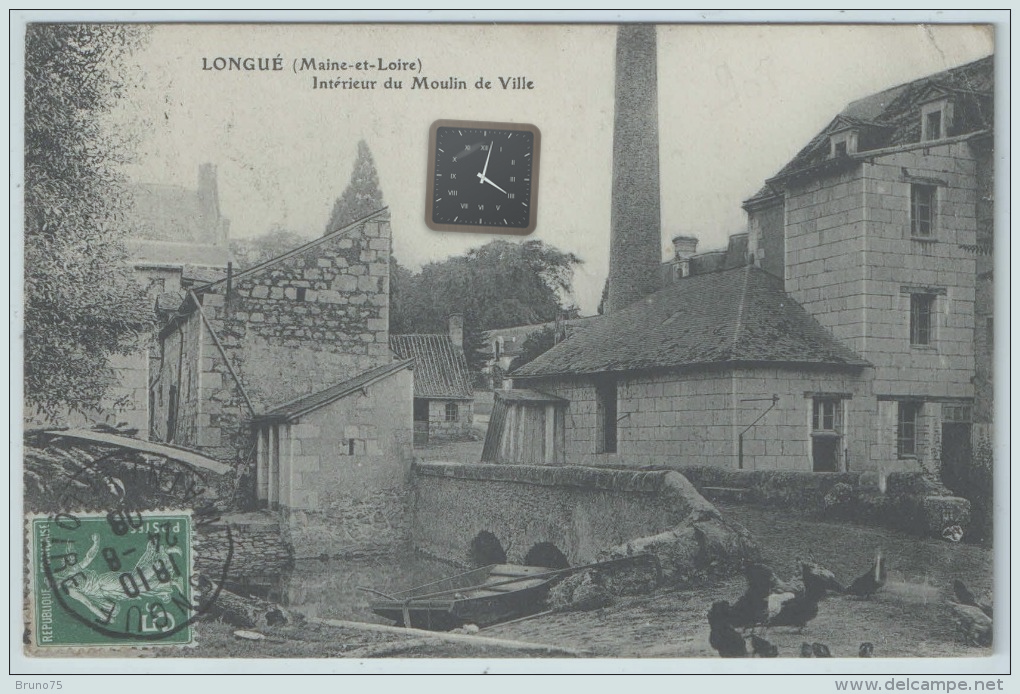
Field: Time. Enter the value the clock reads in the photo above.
4:02
